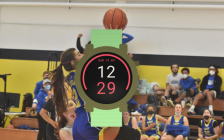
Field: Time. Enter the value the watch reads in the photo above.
12:29
